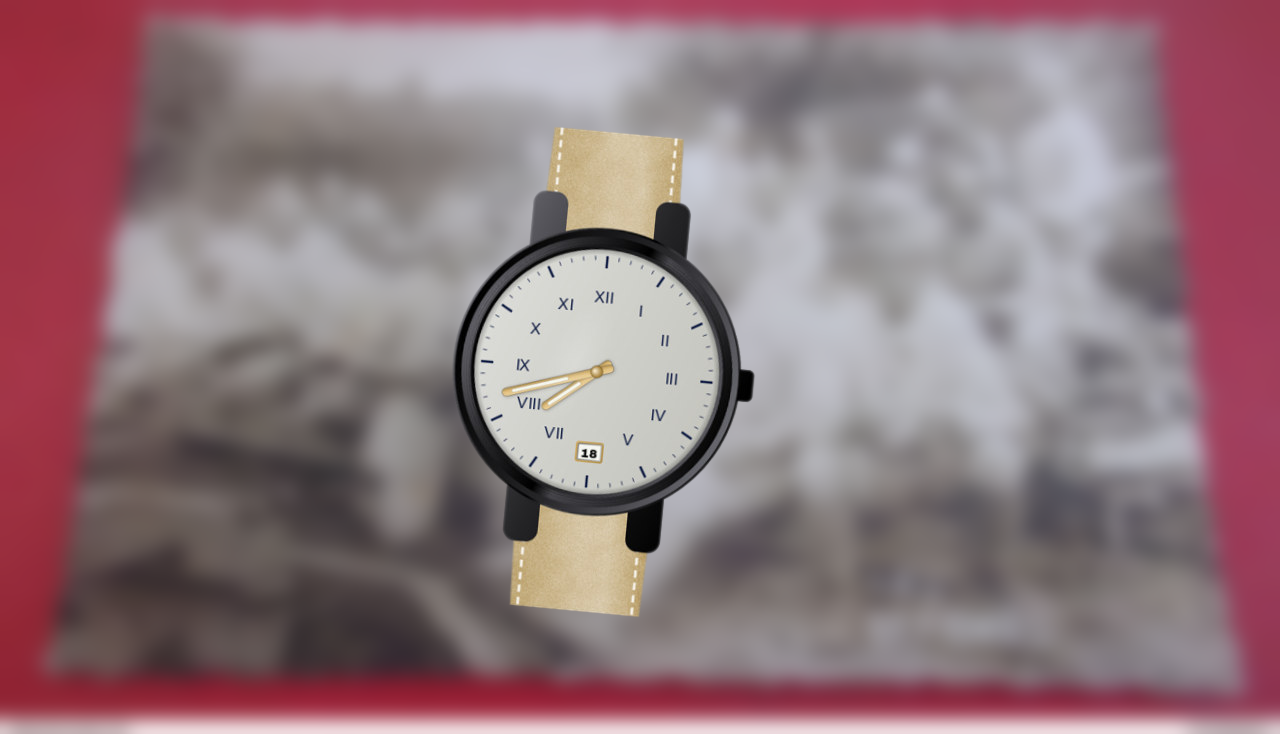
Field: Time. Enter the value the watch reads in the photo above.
7:42
